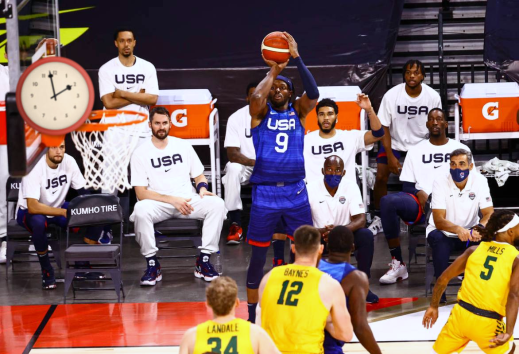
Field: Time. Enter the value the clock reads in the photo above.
1:58
